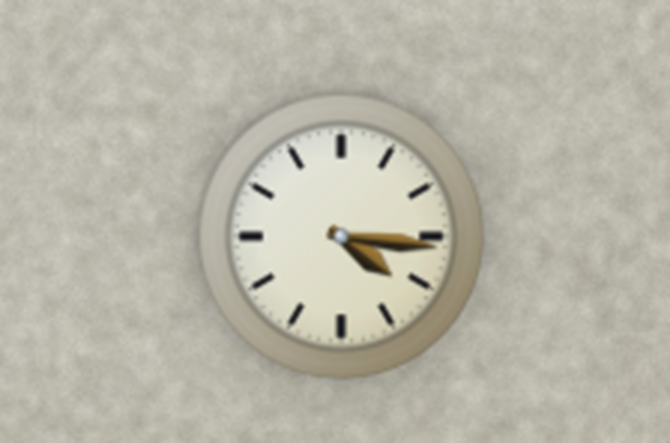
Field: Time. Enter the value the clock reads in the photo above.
4:16
